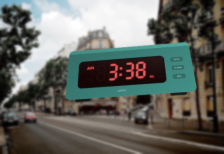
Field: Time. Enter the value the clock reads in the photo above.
3:38
